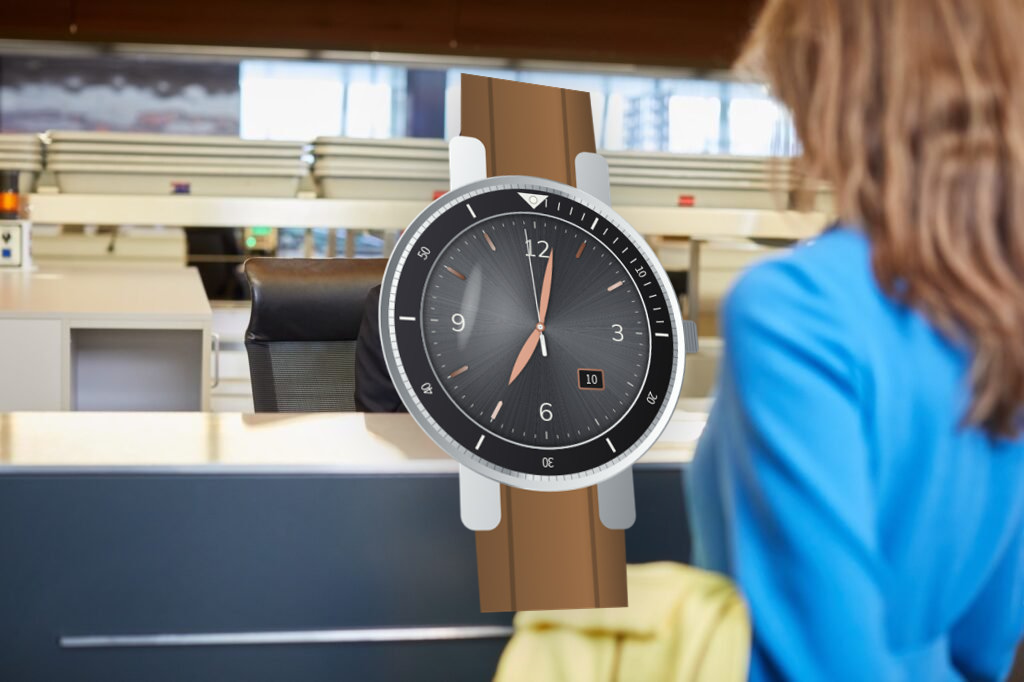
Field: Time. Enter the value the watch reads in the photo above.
7:01:59
